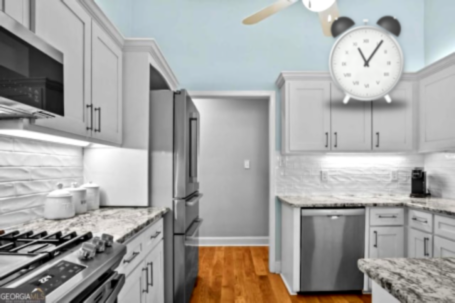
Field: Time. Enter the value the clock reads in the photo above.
11:06
